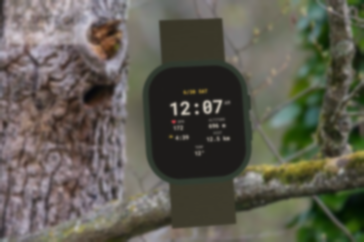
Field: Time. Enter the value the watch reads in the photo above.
12:07
